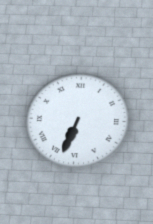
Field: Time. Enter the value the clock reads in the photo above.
6:33
